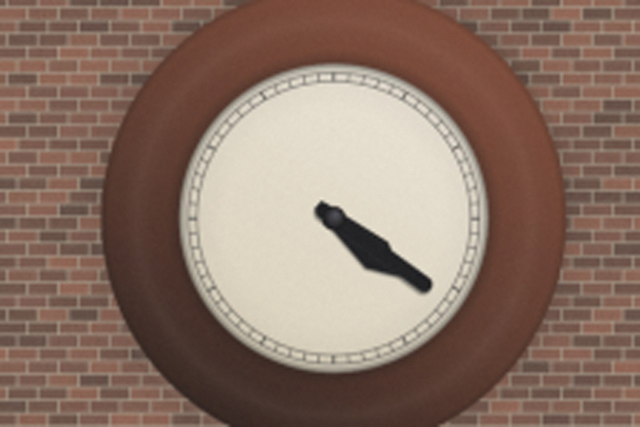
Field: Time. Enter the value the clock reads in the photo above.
4:21
